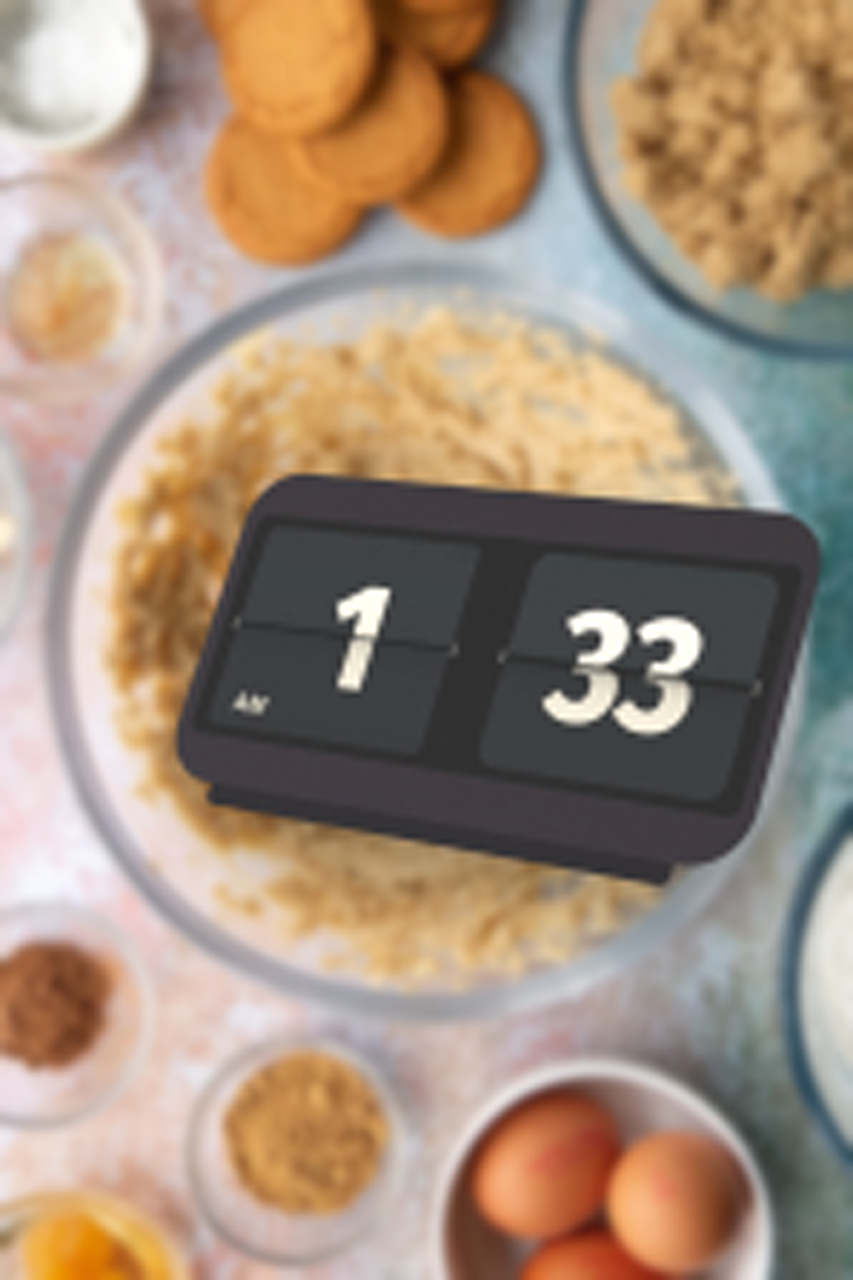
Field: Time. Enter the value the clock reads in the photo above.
1:33
